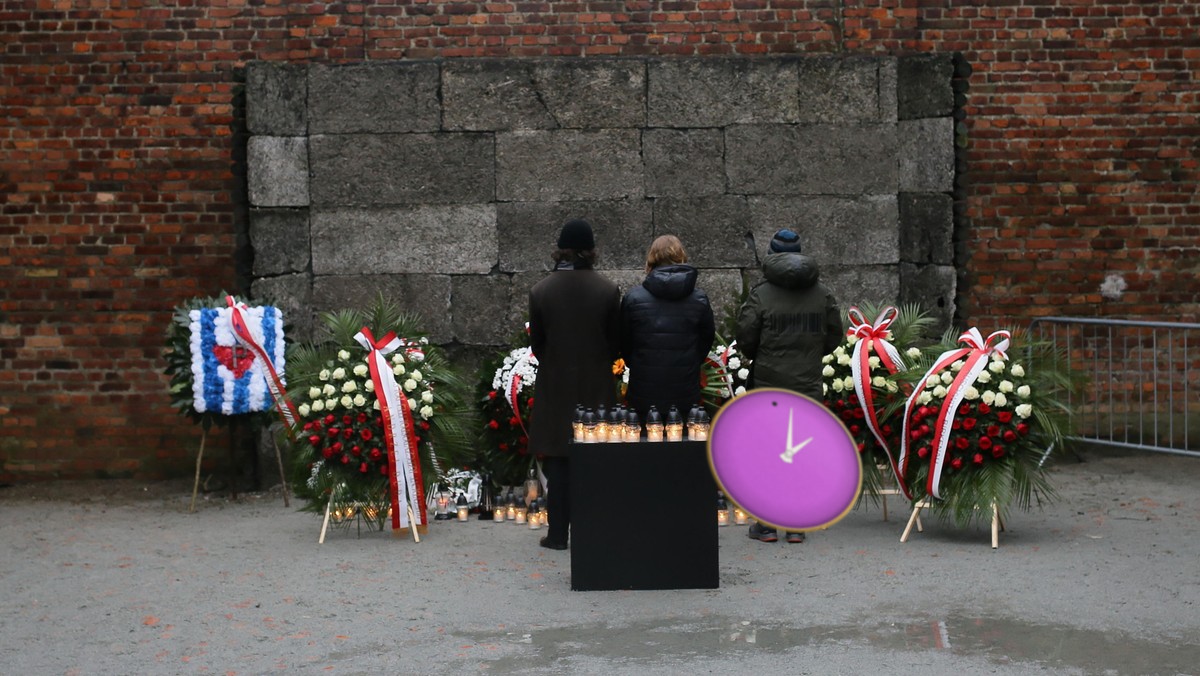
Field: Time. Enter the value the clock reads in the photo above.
2:03
